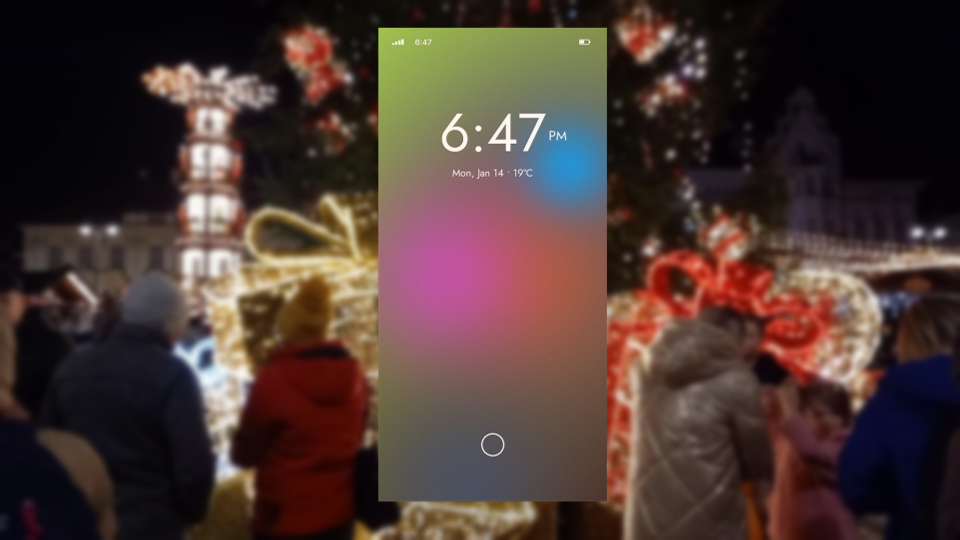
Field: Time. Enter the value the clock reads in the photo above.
6:47
